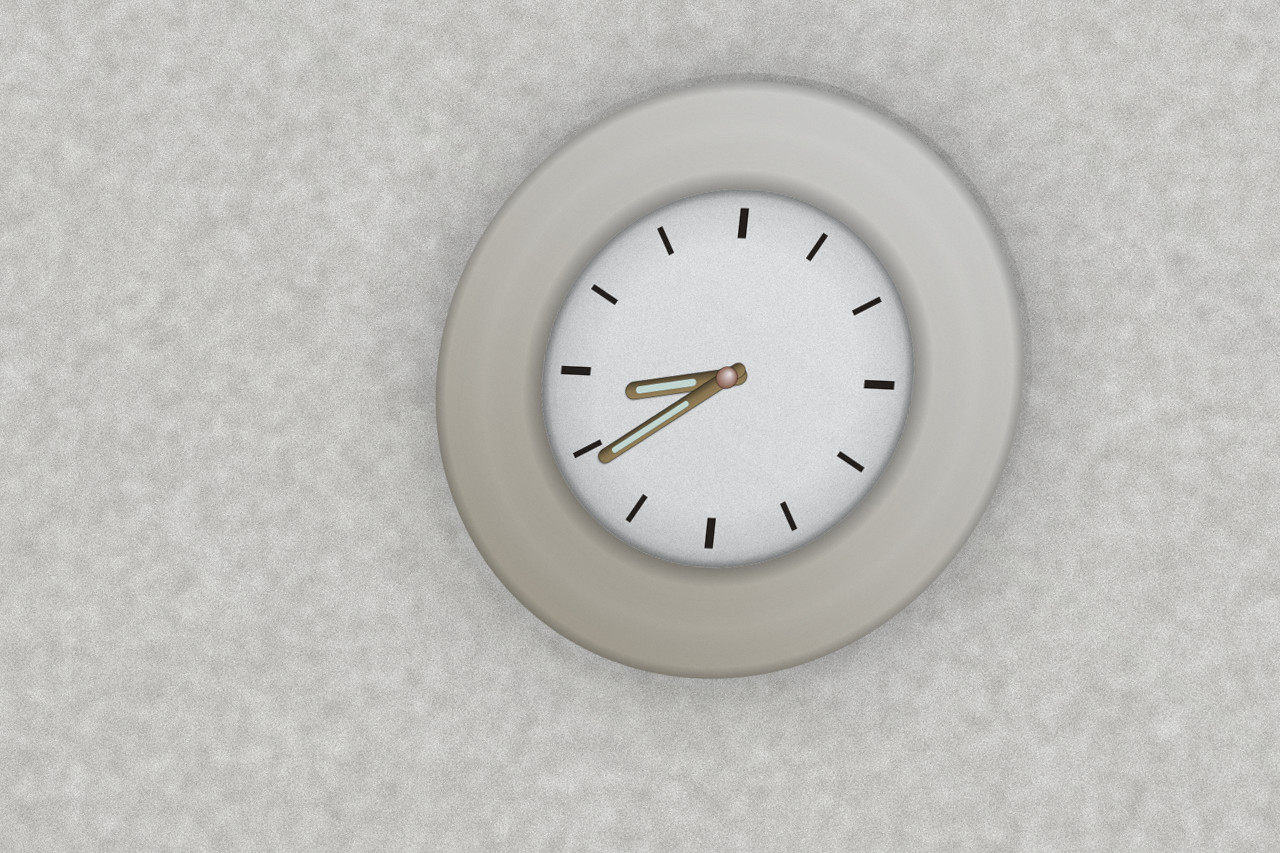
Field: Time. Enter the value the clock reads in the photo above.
8:39
